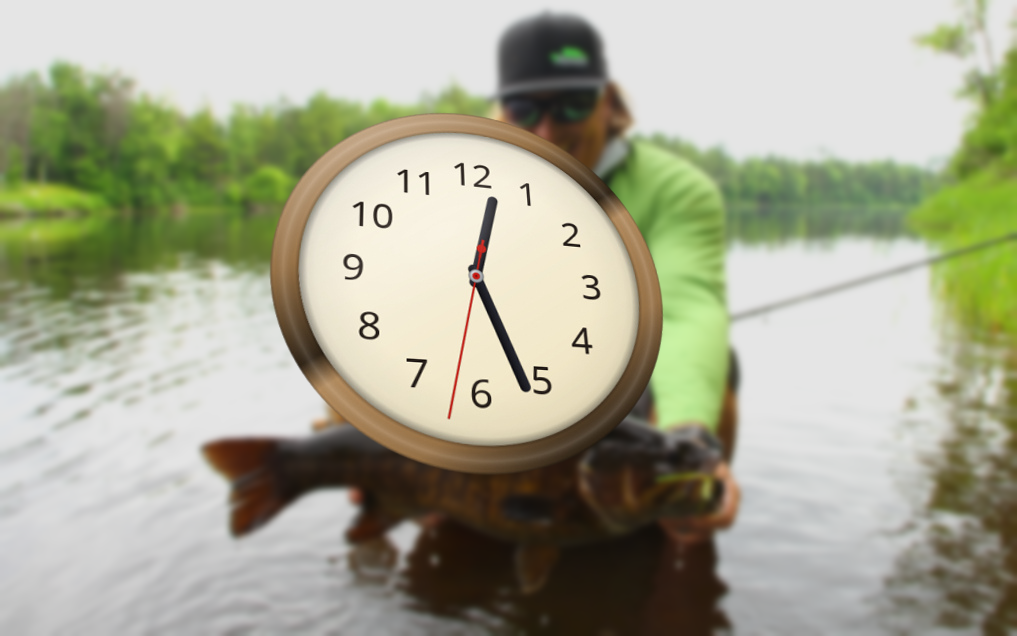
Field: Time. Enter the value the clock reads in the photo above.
12:26:32
